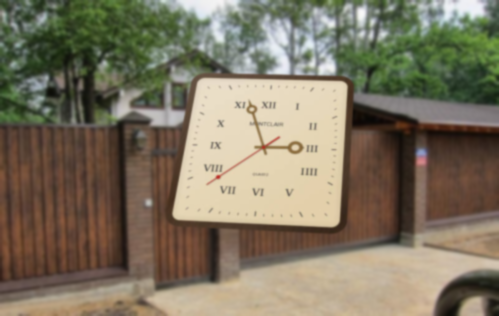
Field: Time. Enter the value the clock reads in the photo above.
2:56:38
